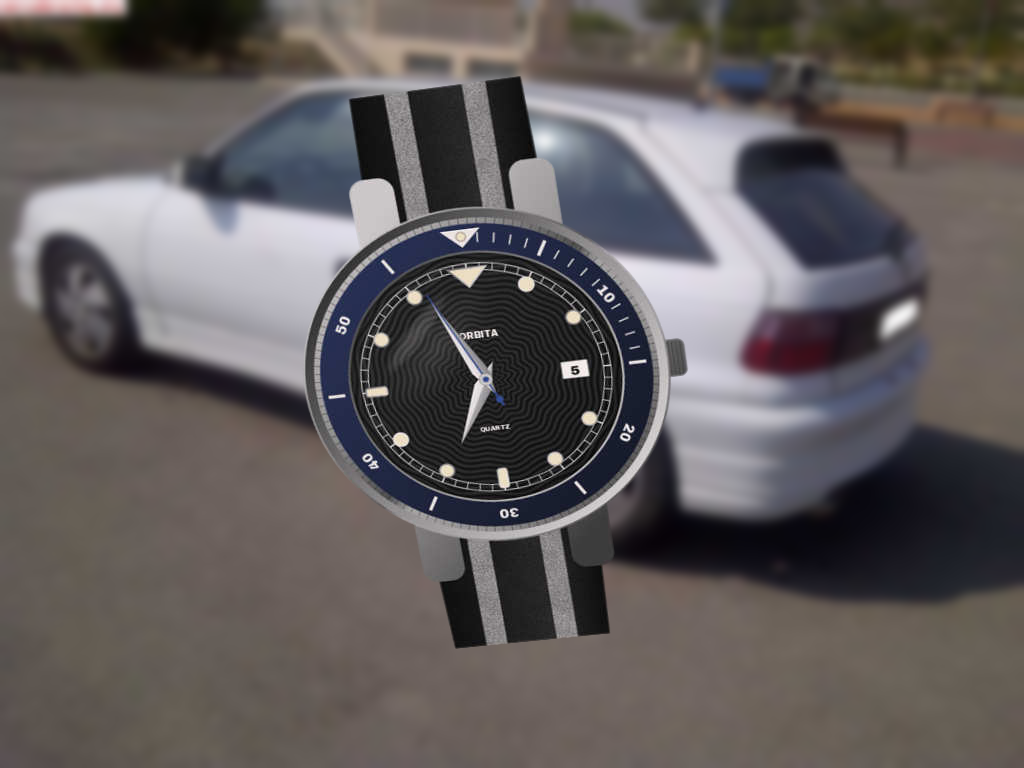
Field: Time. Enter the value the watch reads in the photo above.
6:55:56
